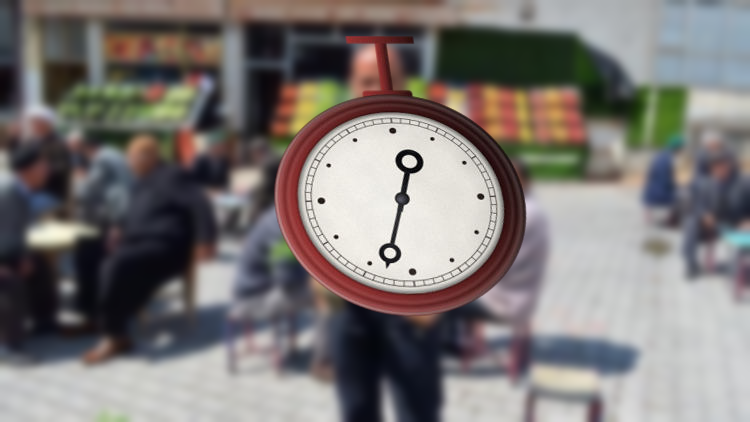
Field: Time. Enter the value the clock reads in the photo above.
12:33
